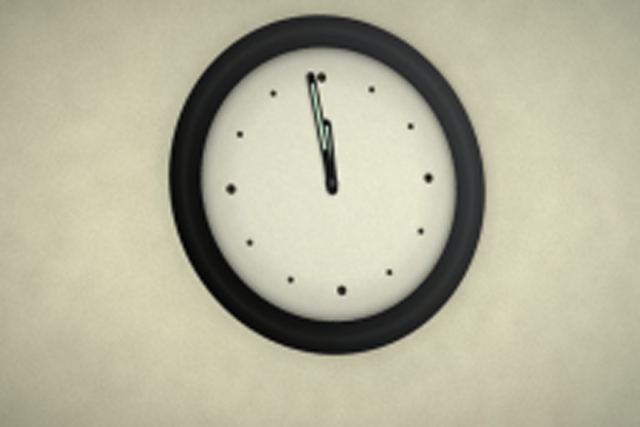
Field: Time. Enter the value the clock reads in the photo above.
11:59
